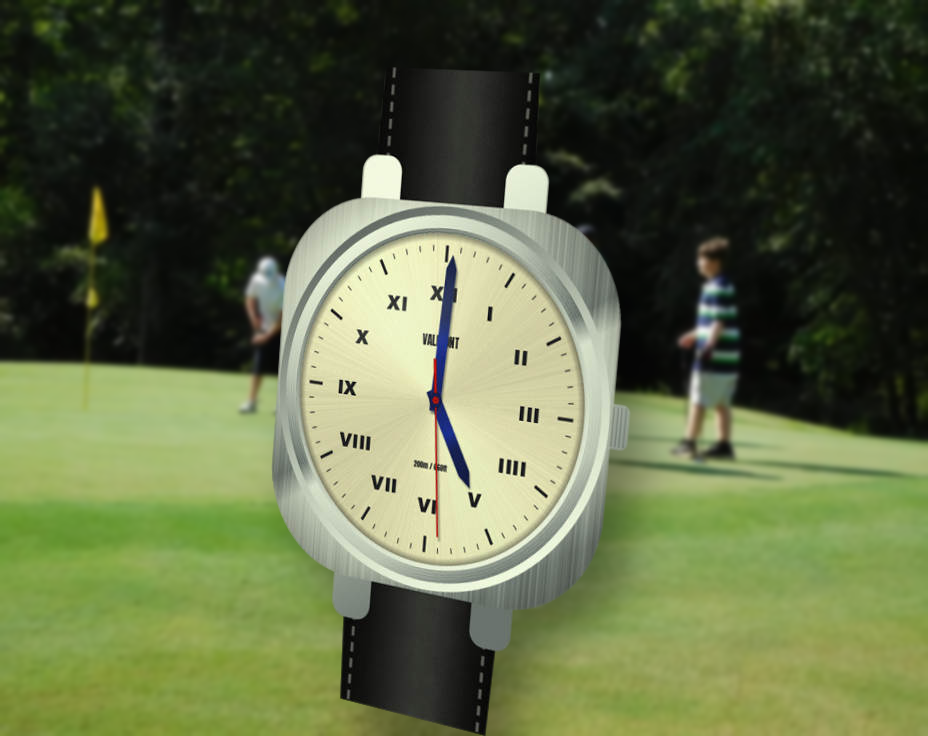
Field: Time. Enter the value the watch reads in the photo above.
5:00:29
